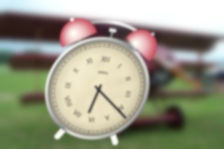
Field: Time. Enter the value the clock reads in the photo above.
6:21
